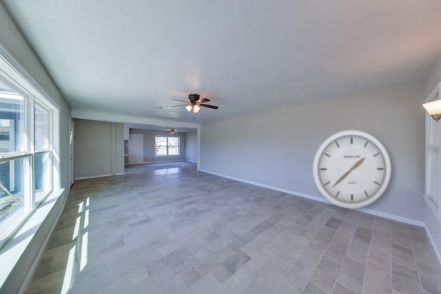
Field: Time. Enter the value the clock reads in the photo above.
1:38
